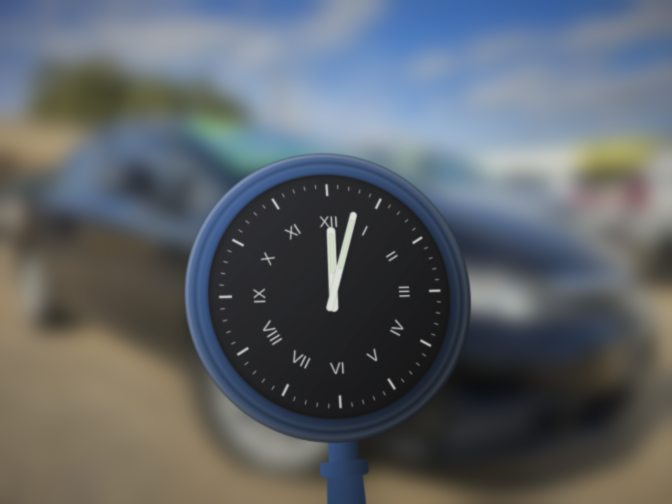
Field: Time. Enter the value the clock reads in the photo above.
12:03
